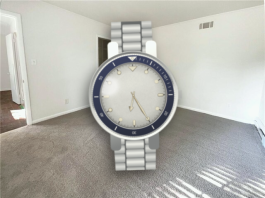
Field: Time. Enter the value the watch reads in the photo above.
6:25
